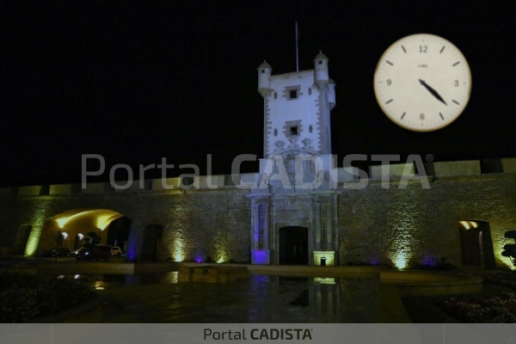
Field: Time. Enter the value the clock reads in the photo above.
4:22
